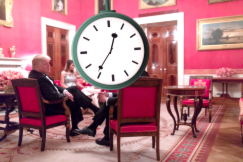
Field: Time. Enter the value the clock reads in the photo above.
12:36
